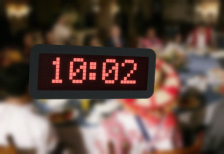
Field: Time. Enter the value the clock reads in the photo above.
10:02
